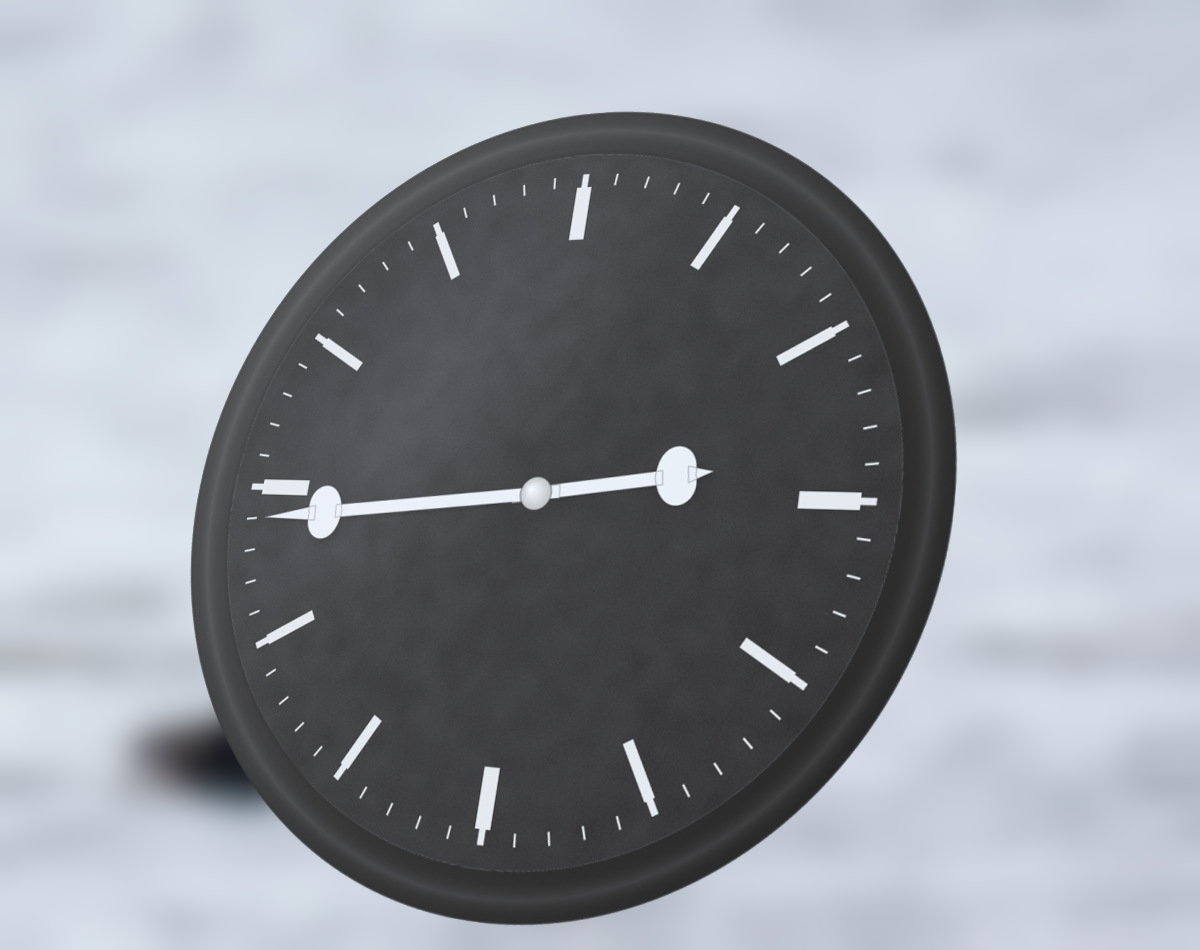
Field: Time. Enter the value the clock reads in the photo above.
2:44
